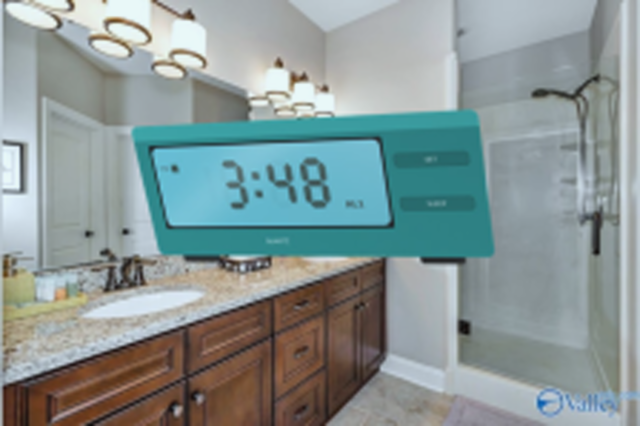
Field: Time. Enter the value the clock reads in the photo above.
3:48
